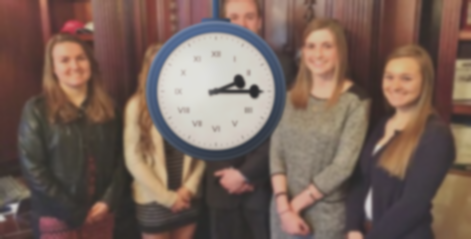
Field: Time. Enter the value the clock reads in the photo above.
2:15
